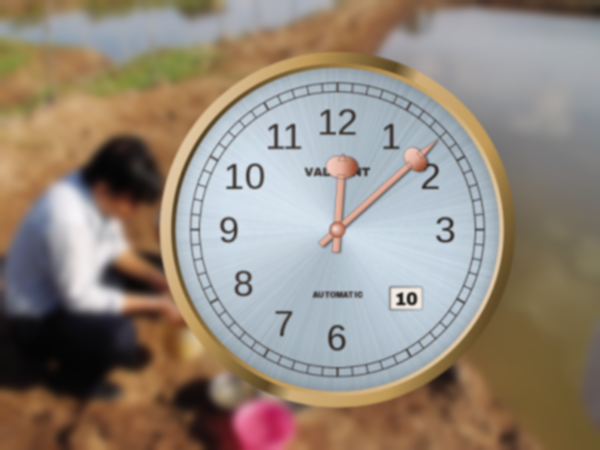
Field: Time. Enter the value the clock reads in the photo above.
12:08
